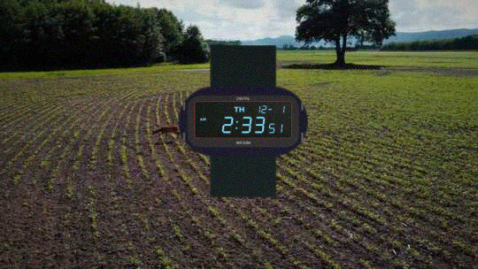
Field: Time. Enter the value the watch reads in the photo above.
2:33:51
